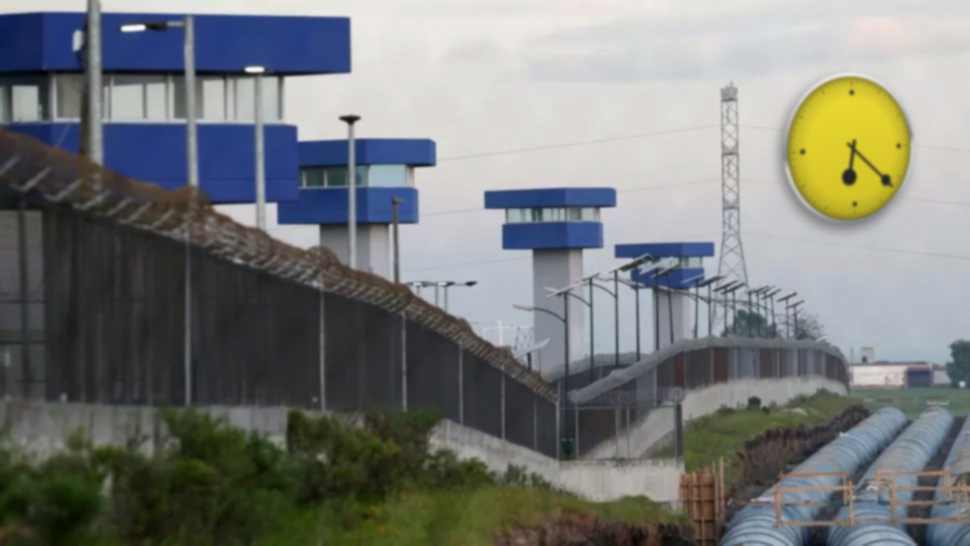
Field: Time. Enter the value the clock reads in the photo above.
6:22
